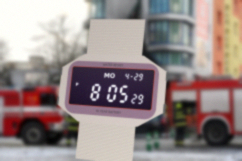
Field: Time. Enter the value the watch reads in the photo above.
8:05
